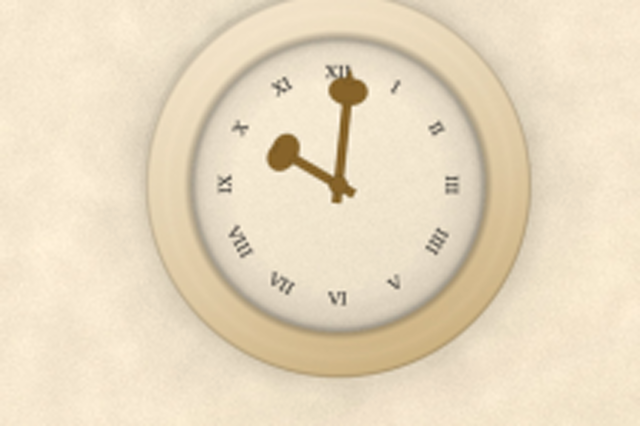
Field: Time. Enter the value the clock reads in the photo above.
10:01
